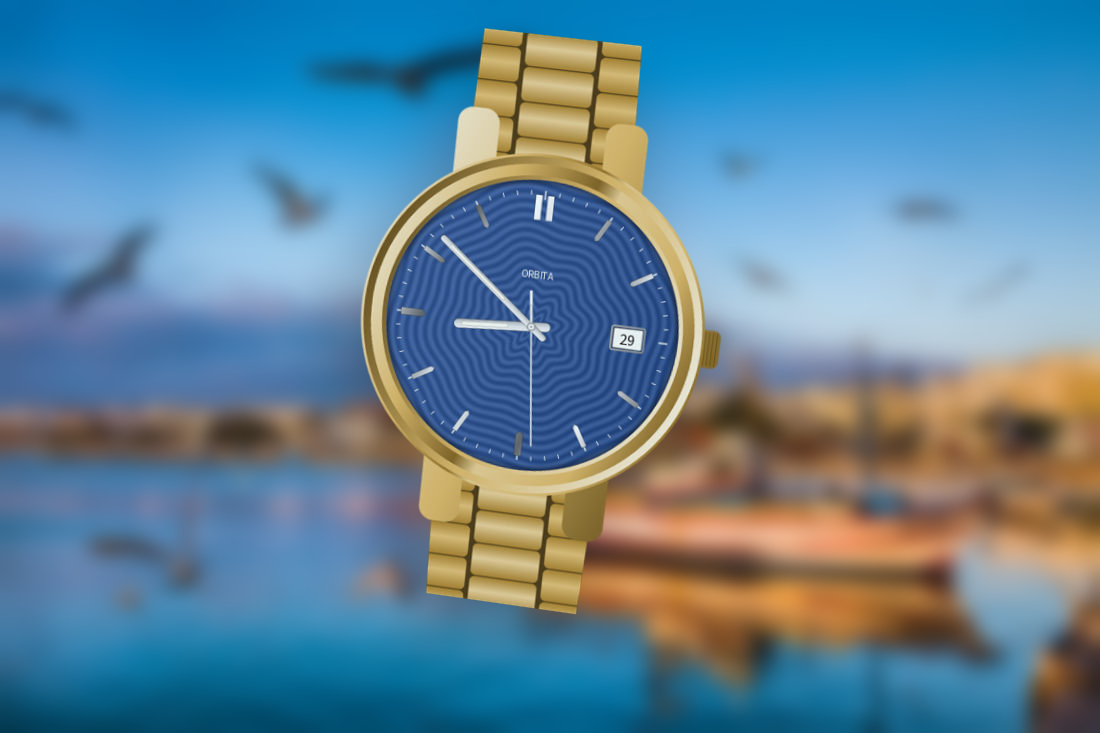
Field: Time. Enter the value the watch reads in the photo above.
8:51:29
